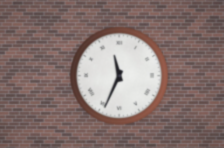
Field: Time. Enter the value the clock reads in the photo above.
11:34
